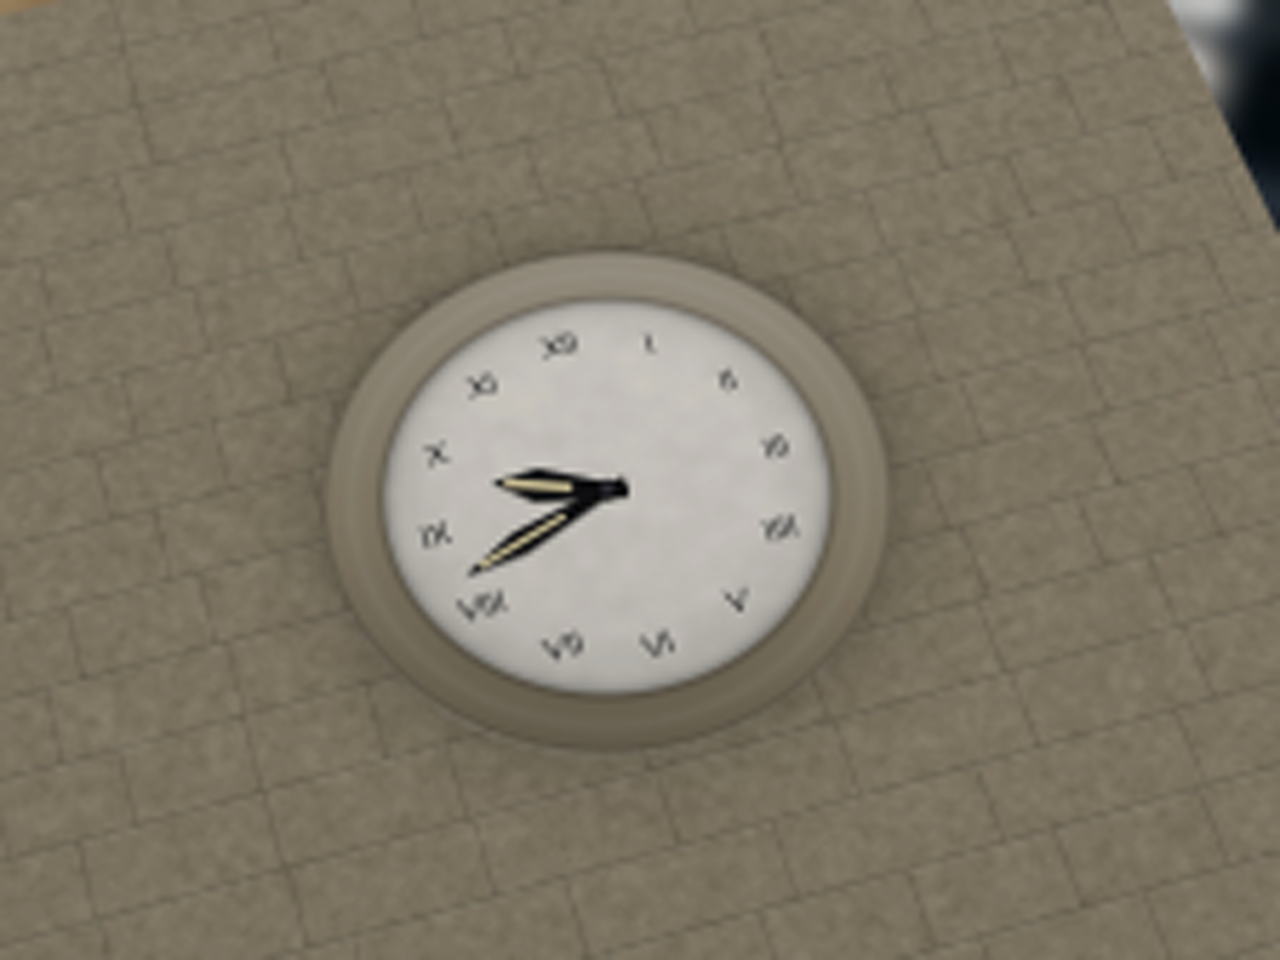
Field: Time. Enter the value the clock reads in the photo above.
9:42
